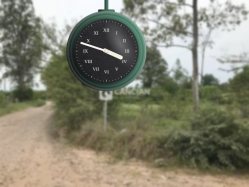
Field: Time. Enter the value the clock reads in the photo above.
3:48
